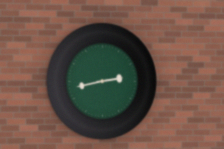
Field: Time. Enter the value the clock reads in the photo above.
2:43
